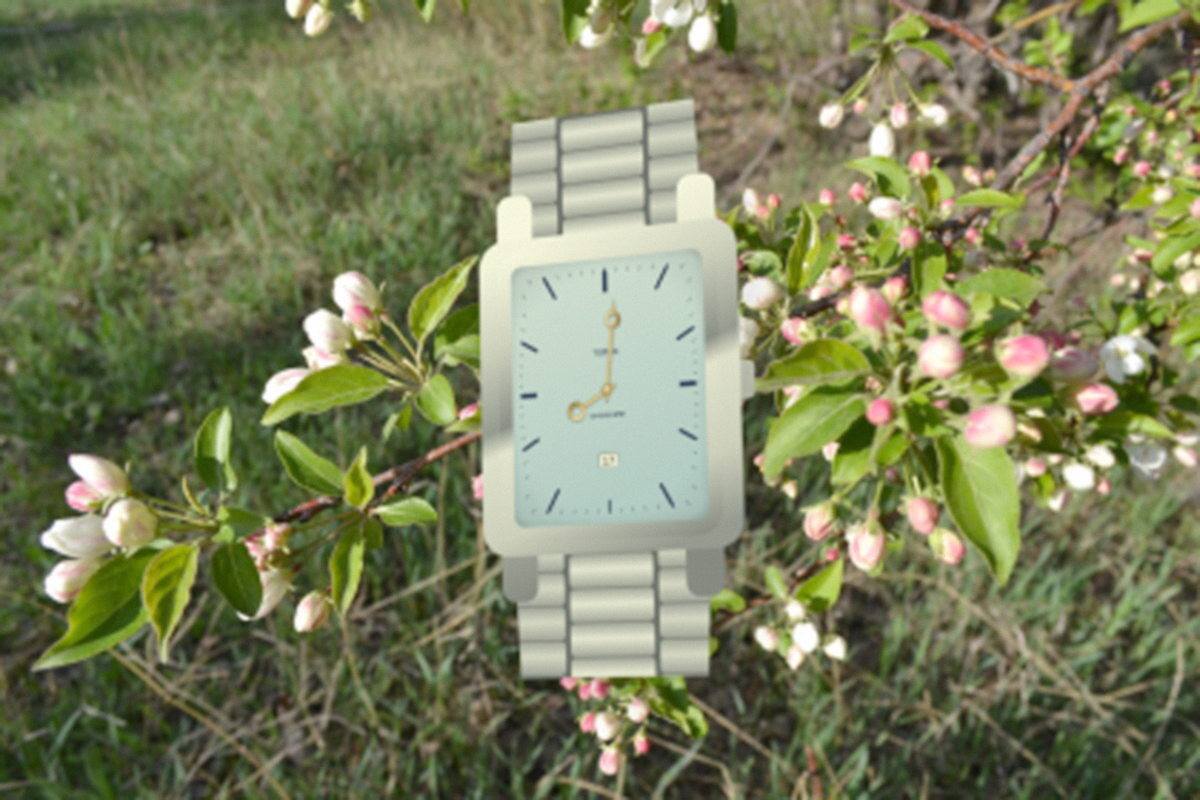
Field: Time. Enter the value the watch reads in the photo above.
8:01
